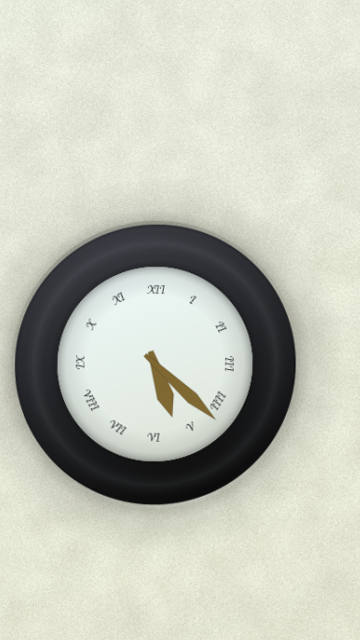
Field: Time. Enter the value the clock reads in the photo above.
5:22
